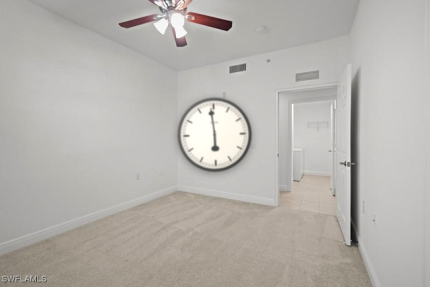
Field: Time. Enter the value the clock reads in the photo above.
5:59
